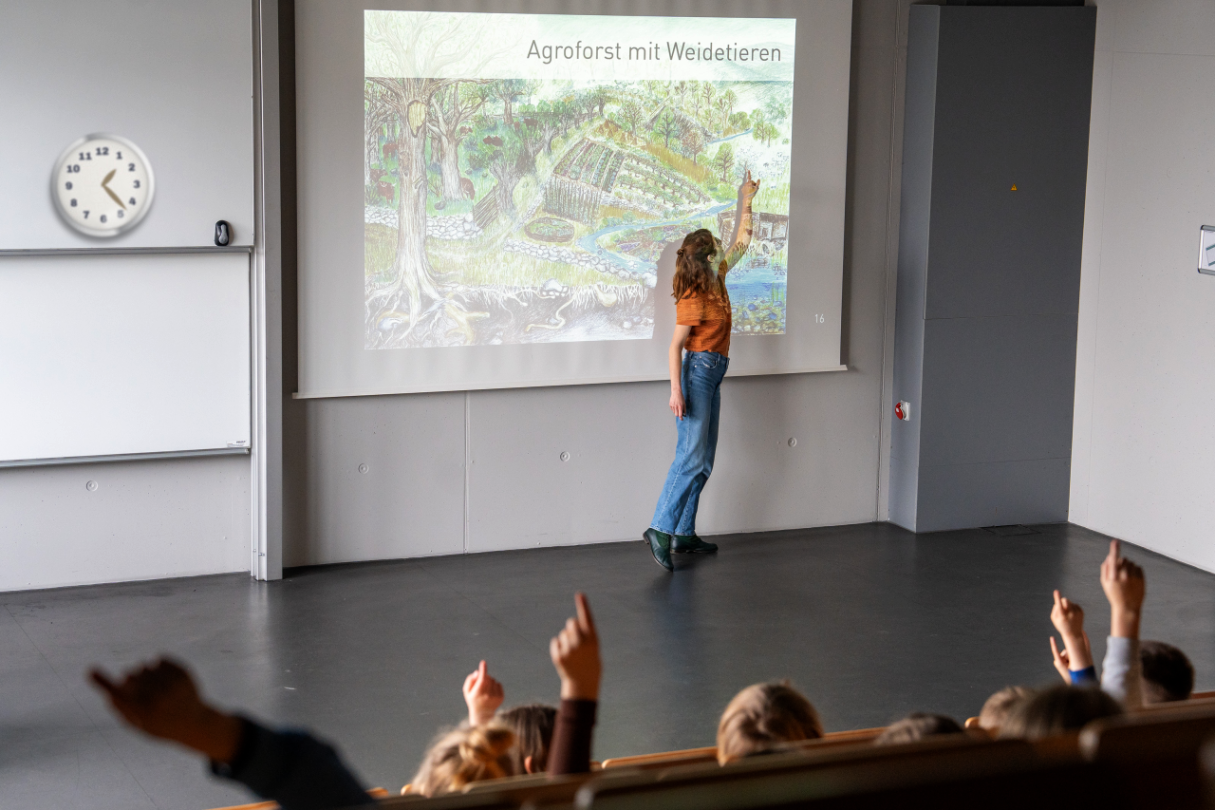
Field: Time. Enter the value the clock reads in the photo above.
1:23
